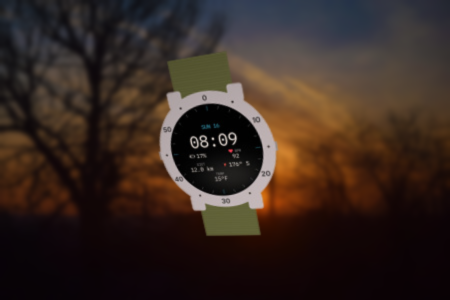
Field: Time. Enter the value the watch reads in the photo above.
8:09
